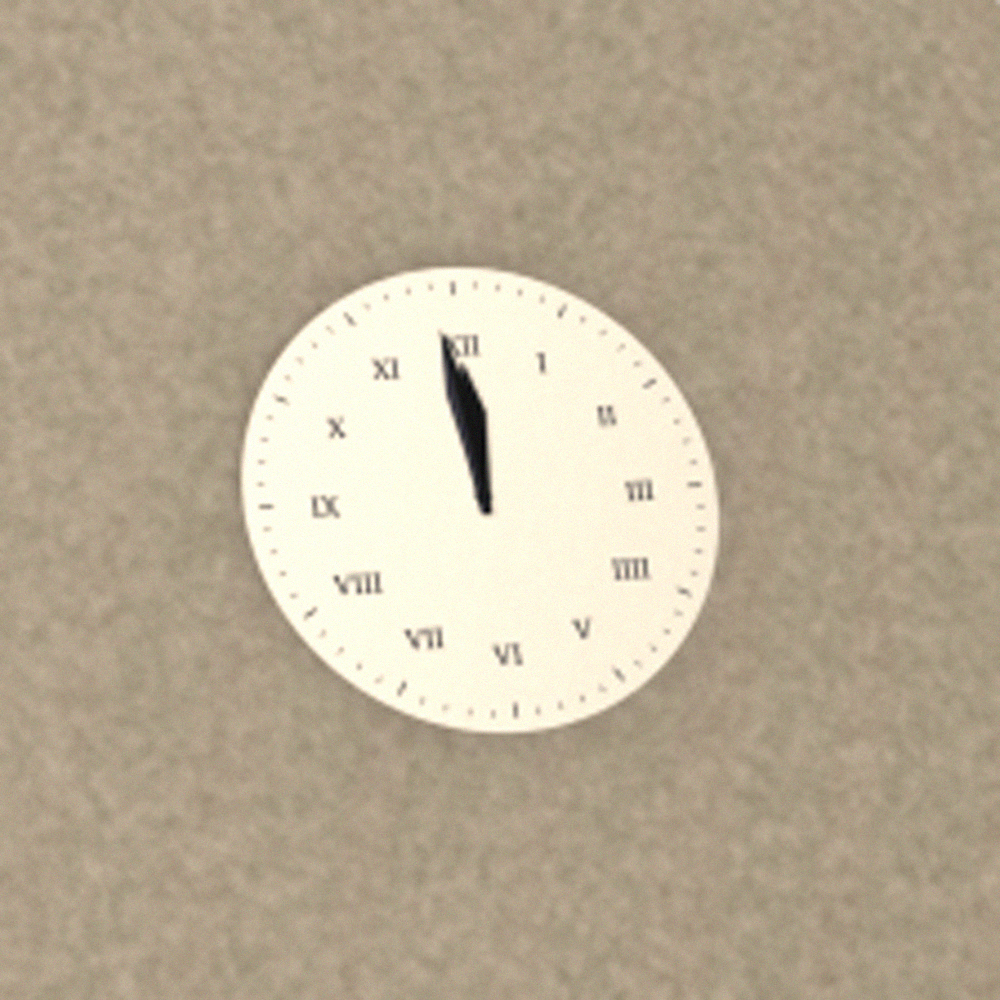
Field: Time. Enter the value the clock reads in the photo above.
11:59
